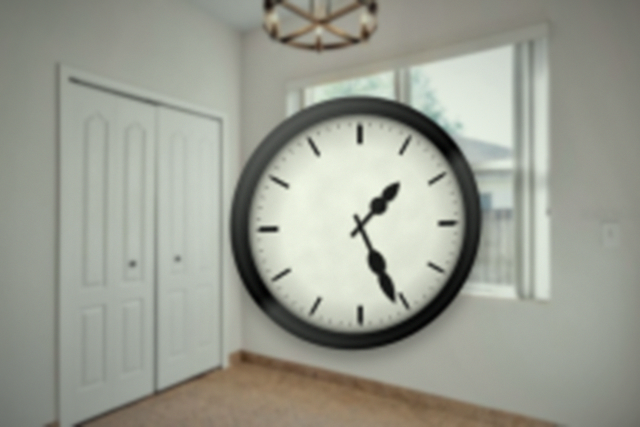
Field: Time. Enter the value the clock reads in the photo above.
1:26
